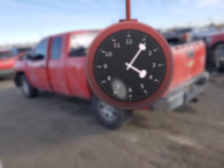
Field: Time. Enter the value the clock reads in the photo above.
4:06
